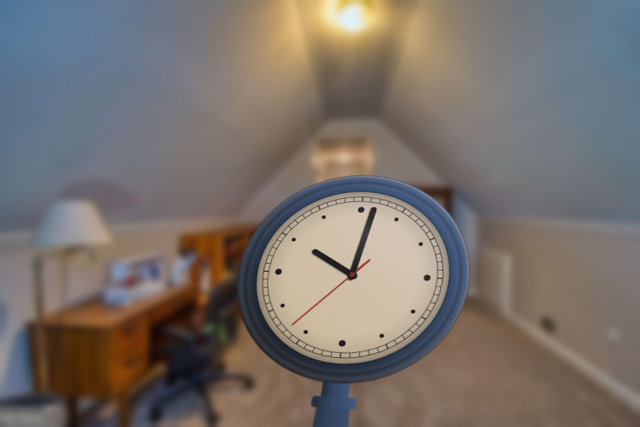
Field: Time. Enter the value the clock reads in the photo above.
10:01:37
